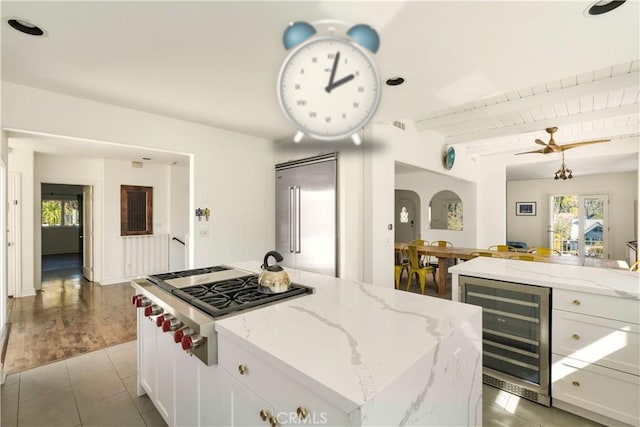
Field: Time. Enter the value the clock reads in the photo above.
2:02
